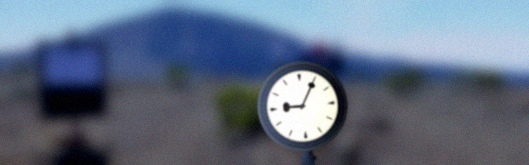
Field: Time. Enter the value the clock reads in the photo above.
9:05
